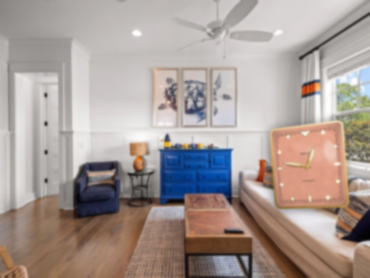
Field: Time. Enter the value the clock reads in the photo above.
12:47
